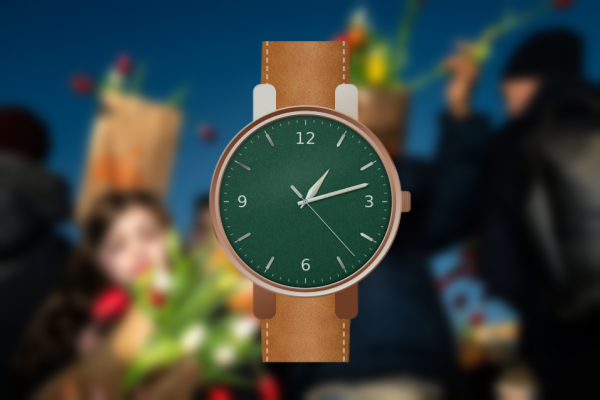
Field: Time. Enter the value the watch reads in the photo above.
1:12:23
